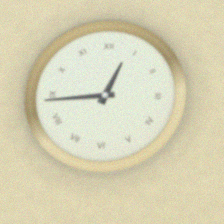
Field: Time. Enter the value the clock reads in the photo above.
12:44
